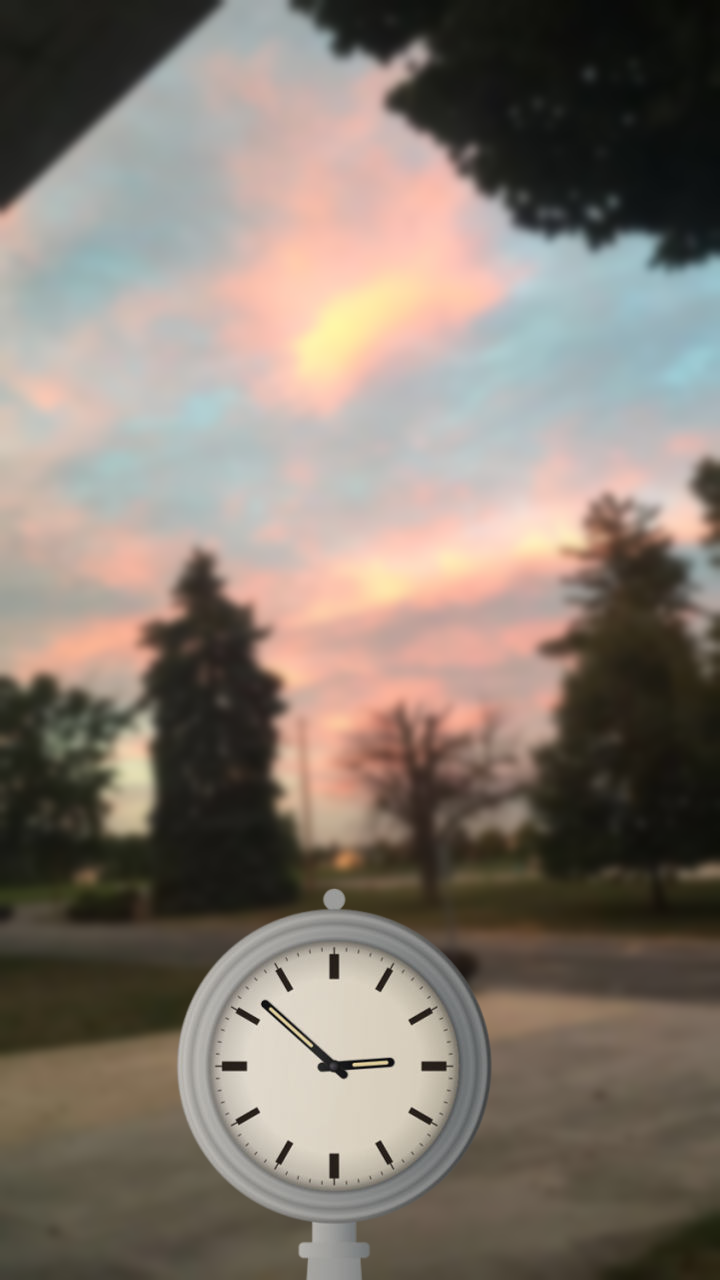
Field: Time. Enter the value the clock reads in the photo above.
2:52
